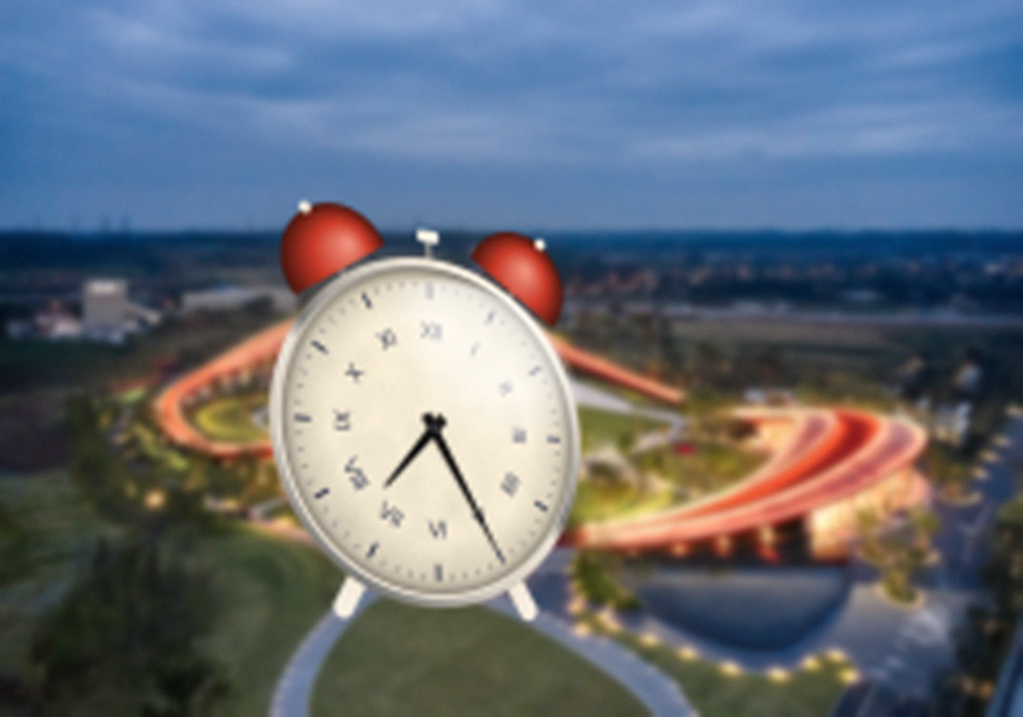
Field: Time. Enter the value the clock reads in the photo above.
7:25
